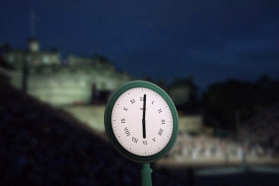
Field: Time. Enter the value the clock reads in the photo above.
6:01
